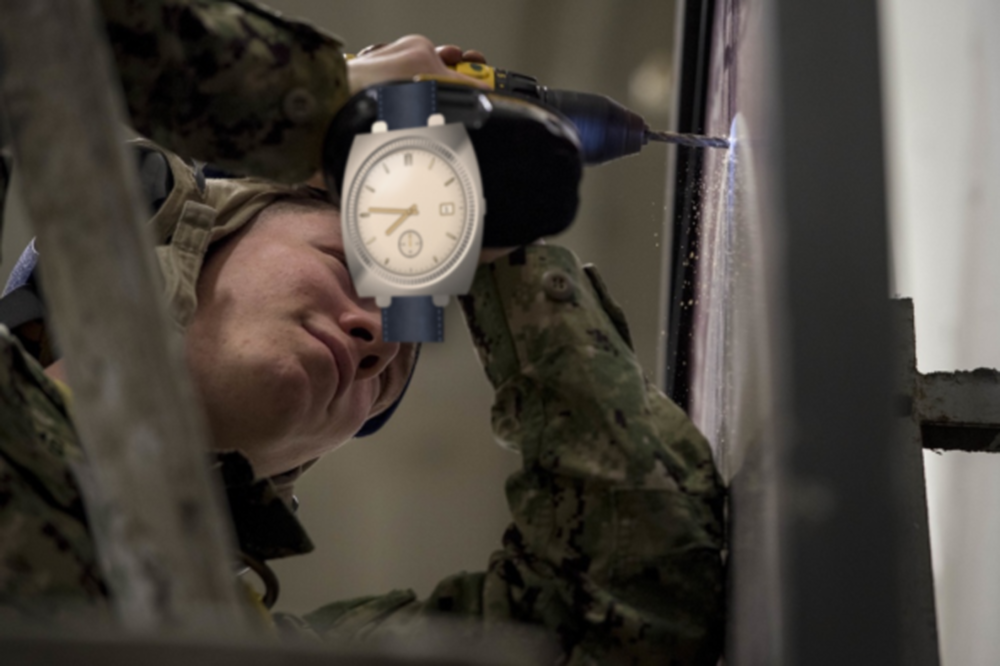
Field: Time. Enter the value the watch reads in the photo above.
7:46
